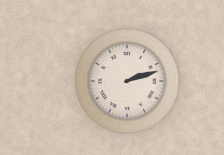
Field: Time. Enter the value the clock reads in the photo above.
2:12
